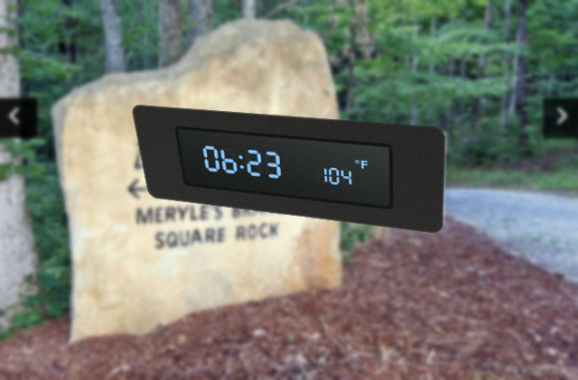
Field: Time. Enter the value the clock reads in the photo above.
6:23
